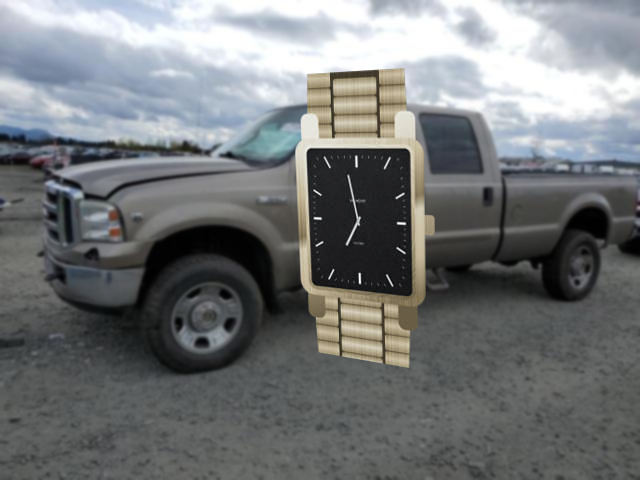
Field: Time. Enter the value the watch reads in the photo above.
6:58
